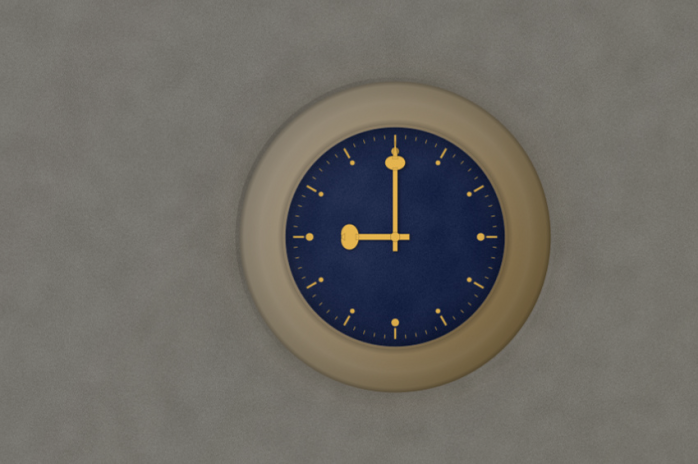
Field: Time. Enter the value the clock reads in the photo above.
9:00
